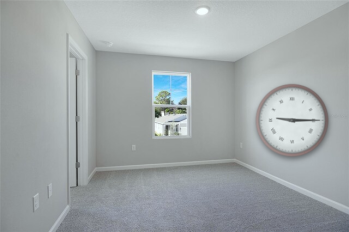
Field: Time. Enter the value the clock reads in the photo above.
9:15
